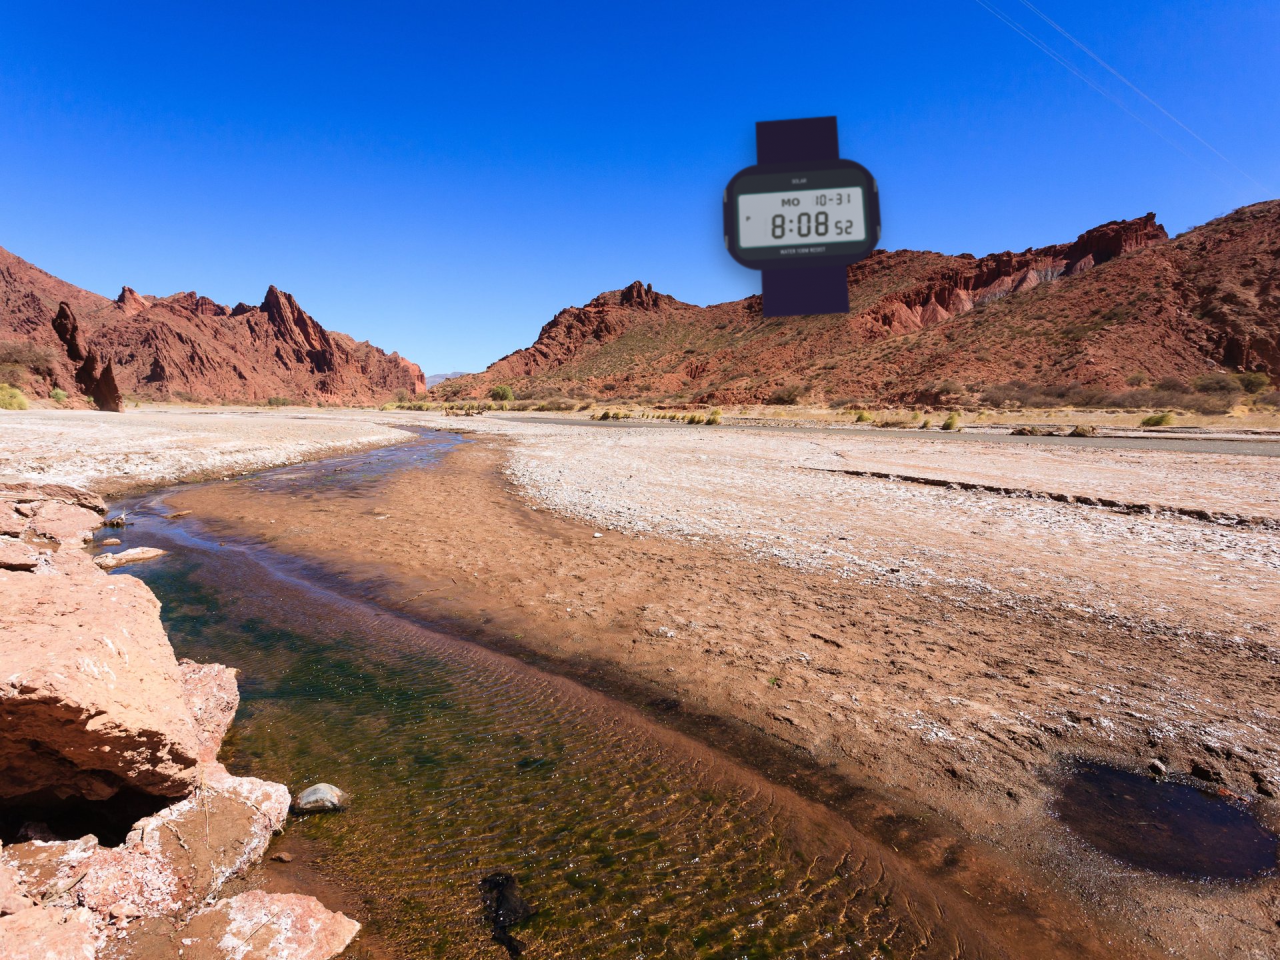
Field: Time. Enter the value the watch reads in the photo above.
8:08:52
